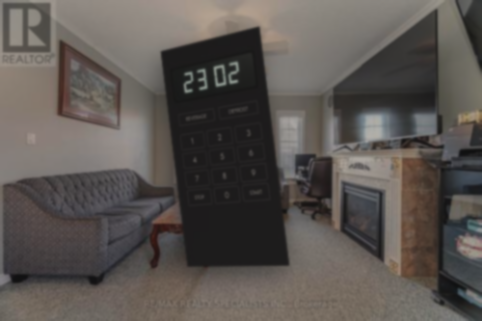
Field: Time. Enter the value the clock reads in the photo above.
23:02
